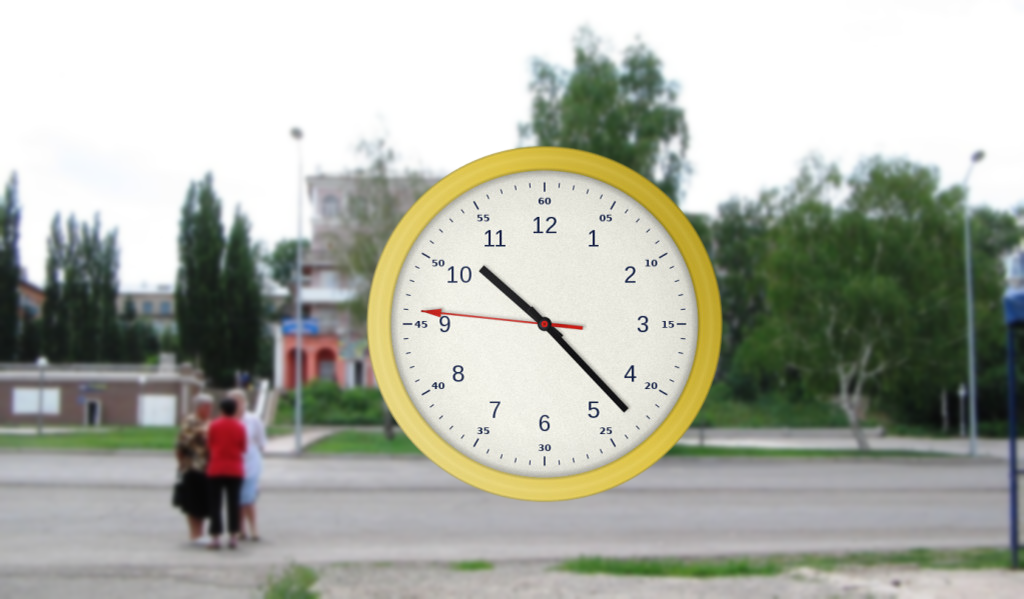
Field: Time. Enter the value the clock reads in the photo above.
10:22:46
